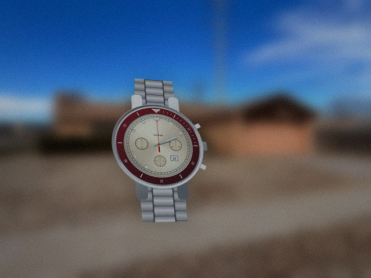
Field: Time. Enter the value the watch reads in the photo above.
2:11
